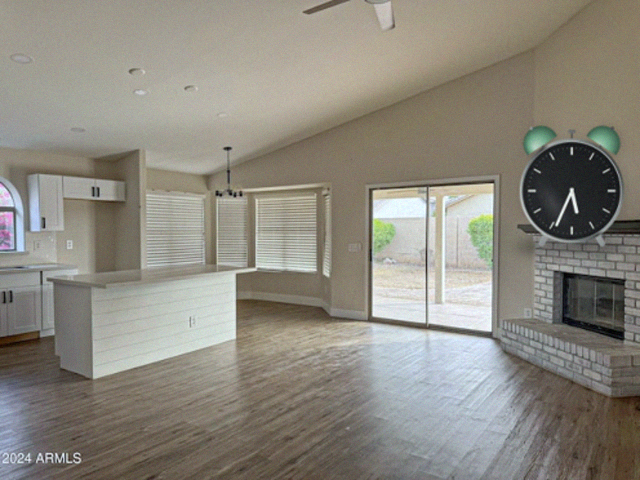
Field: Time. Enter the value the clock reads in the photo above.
5:34
